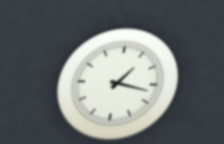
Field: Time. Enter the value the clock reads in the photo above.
1:17
